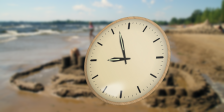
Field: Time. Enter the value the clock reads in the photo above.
8:57
